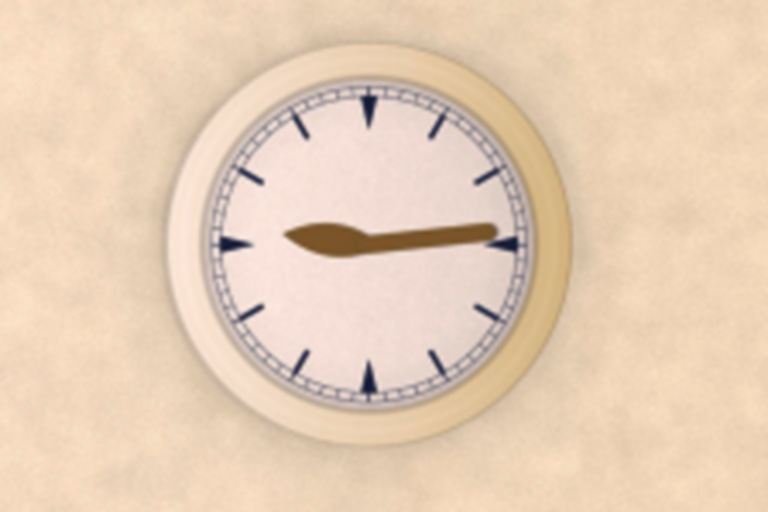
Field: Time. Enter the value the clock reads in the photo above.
9:14
